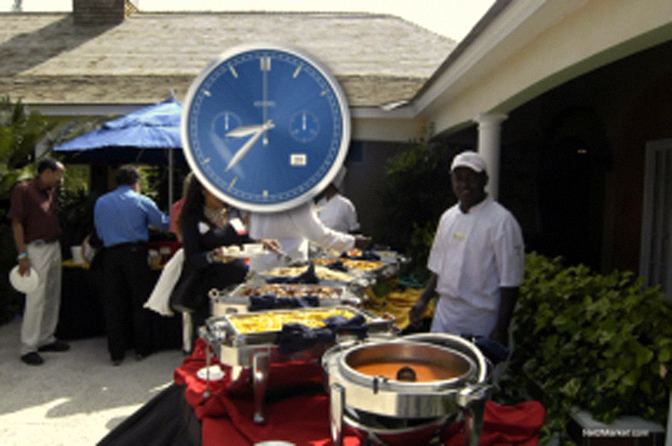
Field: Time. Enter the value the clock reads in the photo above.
8:37
